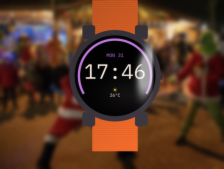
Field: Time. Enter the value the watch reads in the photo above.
17:46
